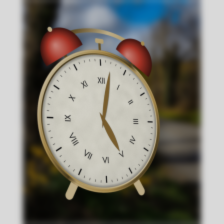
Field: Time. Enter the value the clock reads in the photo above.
5:02
